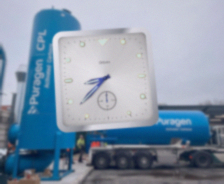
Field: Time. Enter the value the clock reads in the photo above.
8:38
